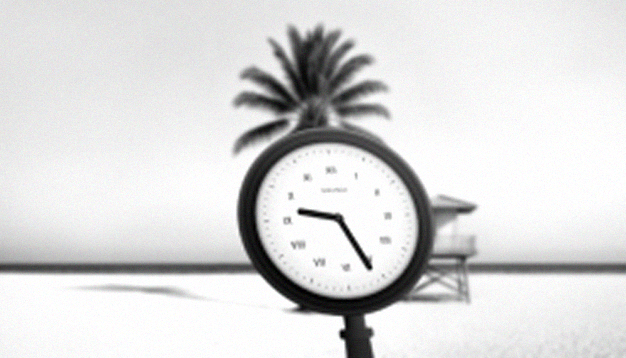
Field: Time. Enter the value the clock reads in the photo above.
9:26
